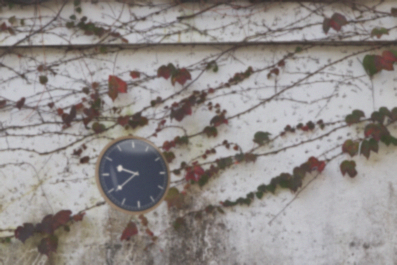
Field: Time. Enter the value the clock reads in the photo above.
9:39
